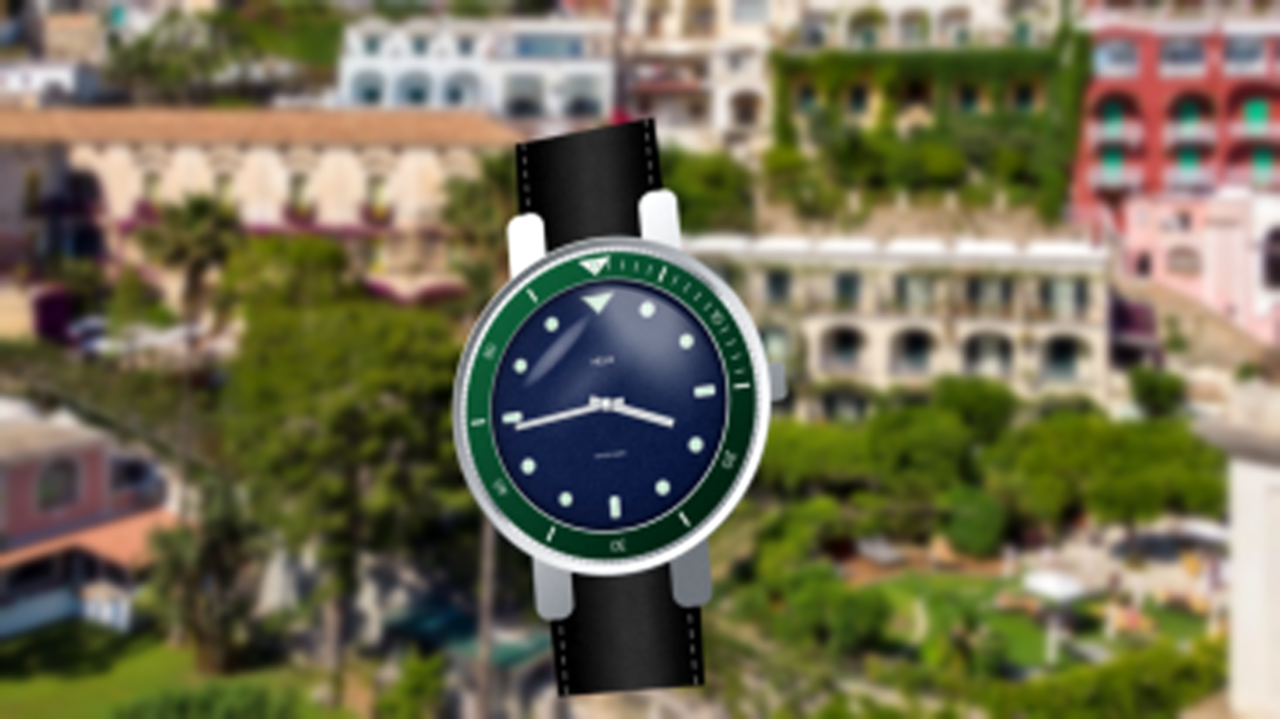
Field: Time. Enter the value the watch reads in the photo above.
3:44
